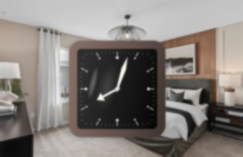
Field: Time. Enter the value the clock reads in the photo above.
8:03
